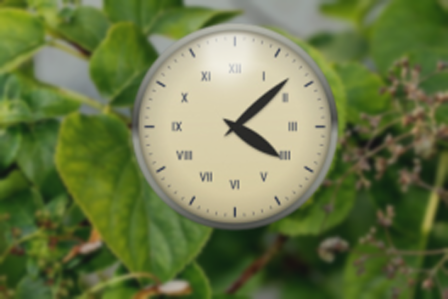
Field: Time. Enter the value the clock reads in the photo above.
4:08
